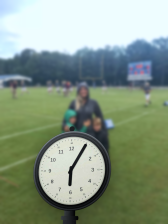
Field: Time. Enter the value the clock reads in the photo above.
6:05
